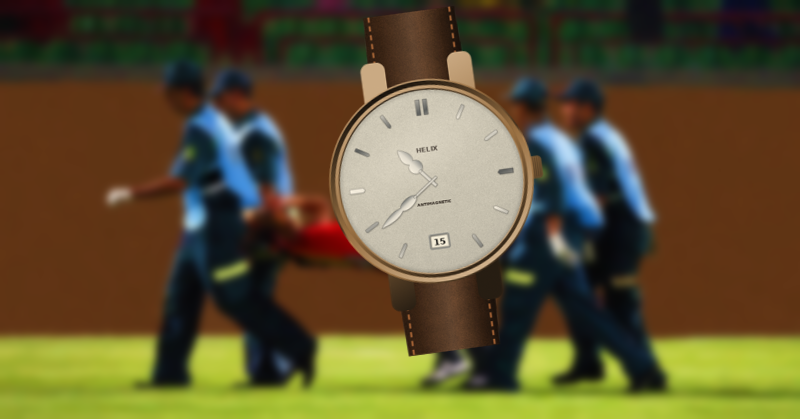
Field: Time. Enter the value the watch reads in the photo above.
10:39
